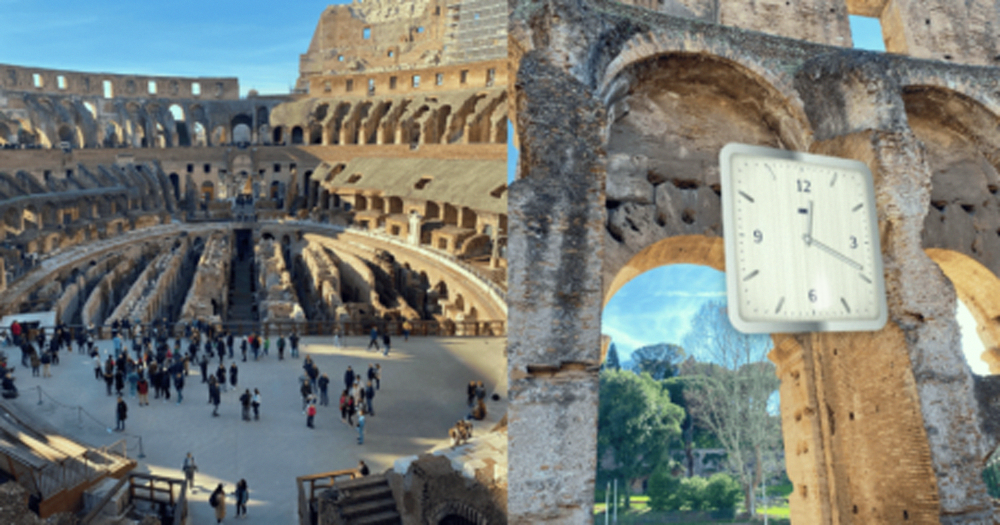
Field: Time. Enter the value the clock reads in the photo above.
12:19
